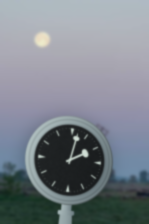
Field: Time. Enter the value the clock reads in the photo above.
2:02
